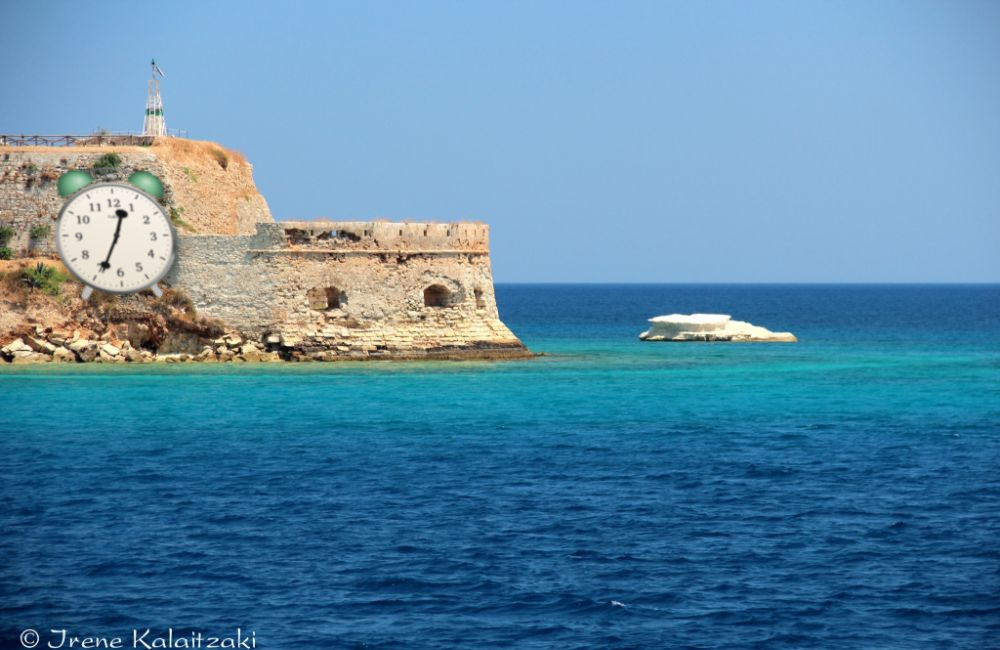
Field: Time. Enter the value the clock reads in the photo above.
12:34
